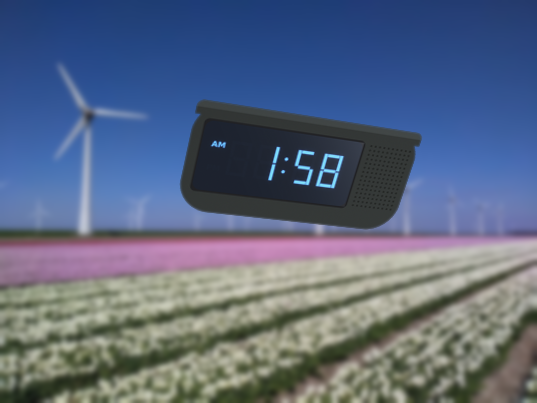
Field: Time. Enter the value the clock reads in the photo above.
1:58
